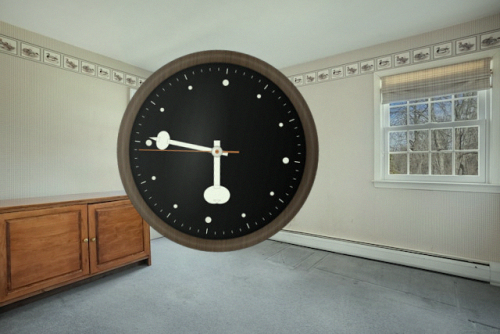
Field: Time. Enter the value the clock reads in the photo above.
5:45:44
